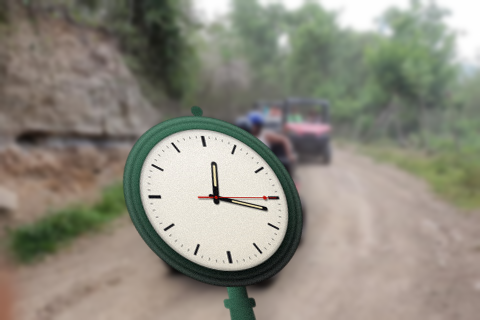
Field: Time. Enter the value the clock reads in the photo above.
12:17:15
